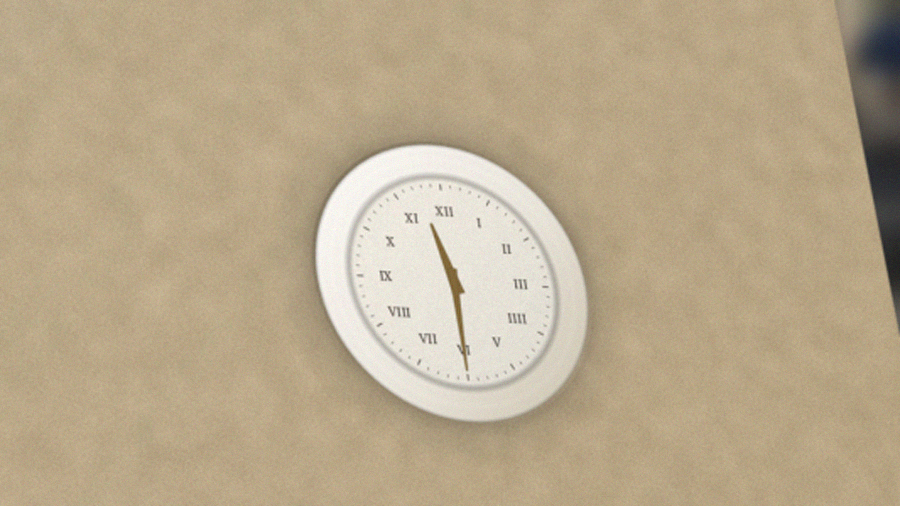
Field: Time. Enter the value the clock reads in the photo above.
11:30
